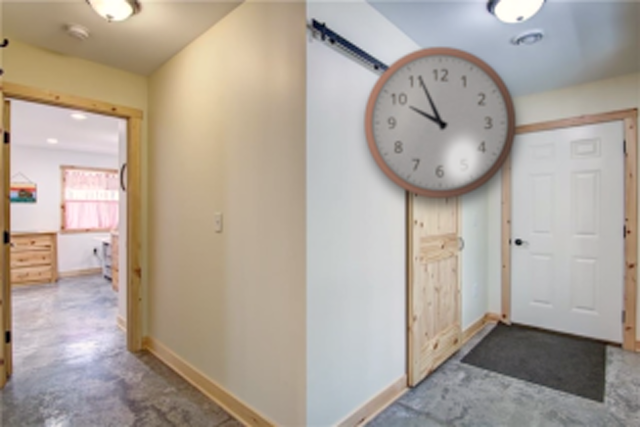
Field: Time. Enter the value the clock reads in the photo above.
9:56
